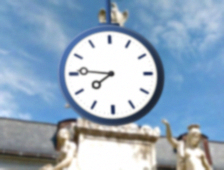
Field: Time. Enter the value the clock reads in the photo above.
7:46
